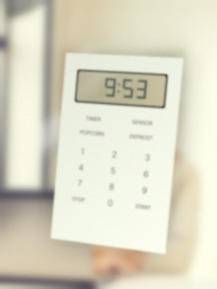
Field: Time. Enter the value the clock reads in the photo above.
9:53
